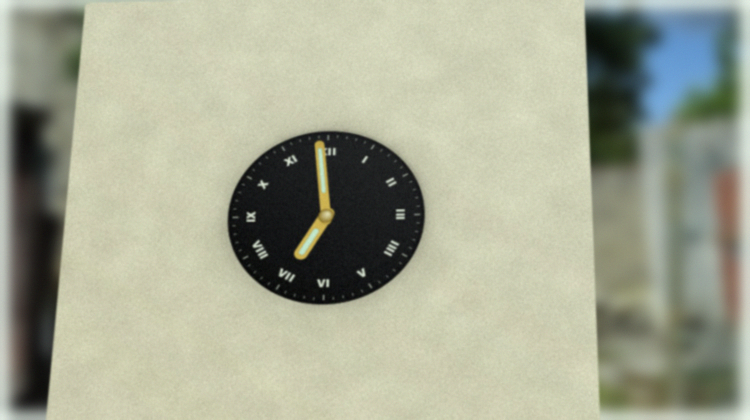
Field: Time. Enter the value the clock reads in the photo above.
6:59
